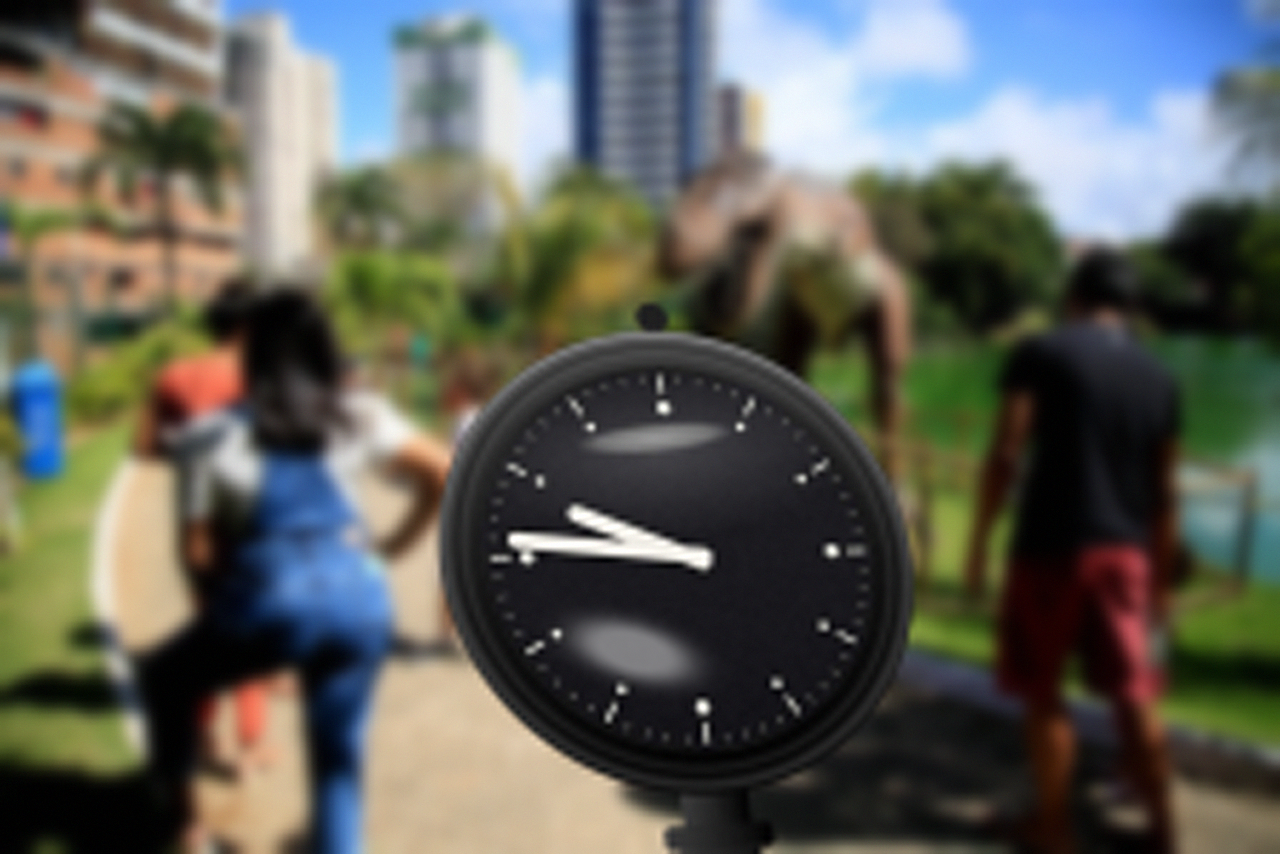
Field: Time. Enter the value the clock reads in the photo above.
9:46
